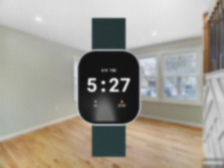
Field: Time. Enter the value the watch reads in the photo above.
5:27
